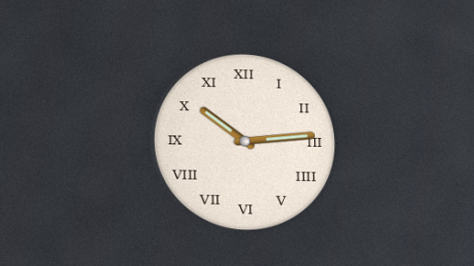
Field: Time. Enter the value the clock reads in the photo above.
10:14
